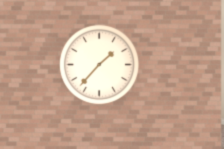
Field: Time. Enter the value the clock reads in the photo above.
1:37
